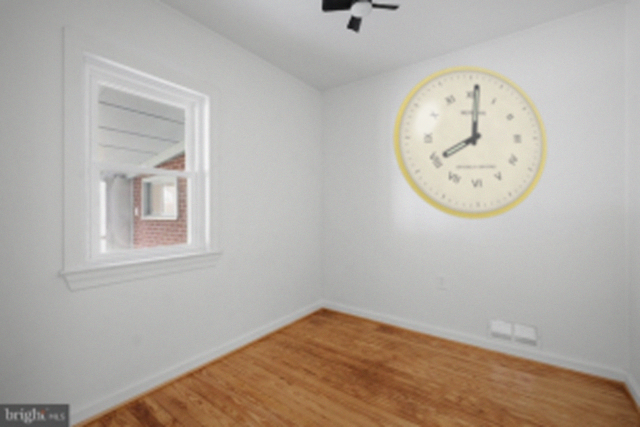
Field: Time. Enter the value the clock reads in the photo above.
8:01
